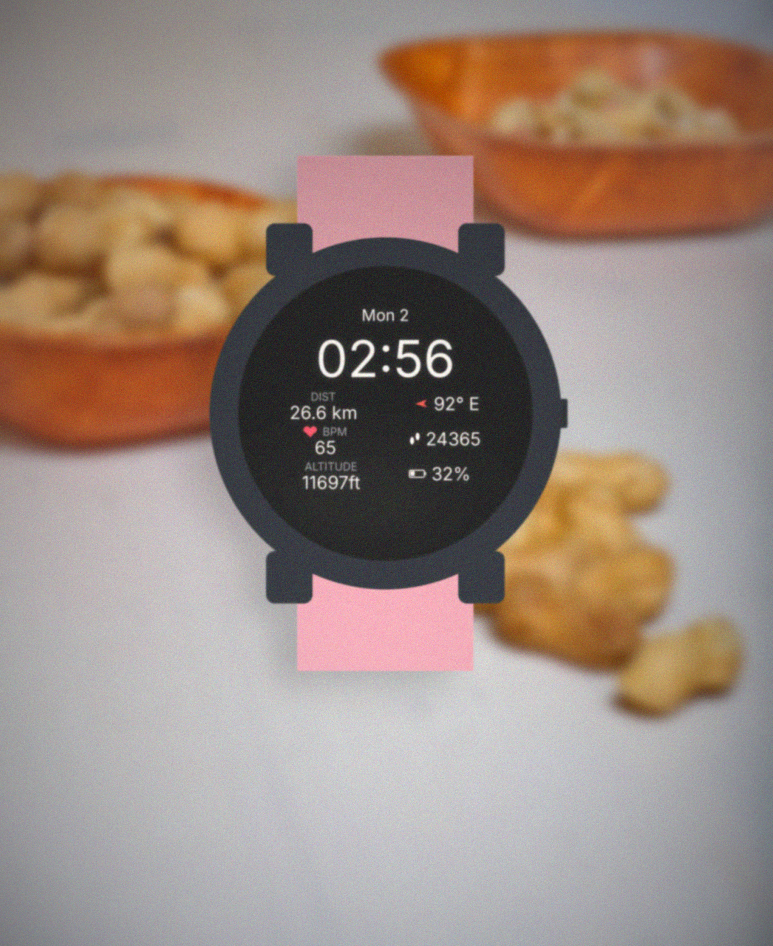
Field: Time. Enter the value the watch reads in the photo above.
2:56
